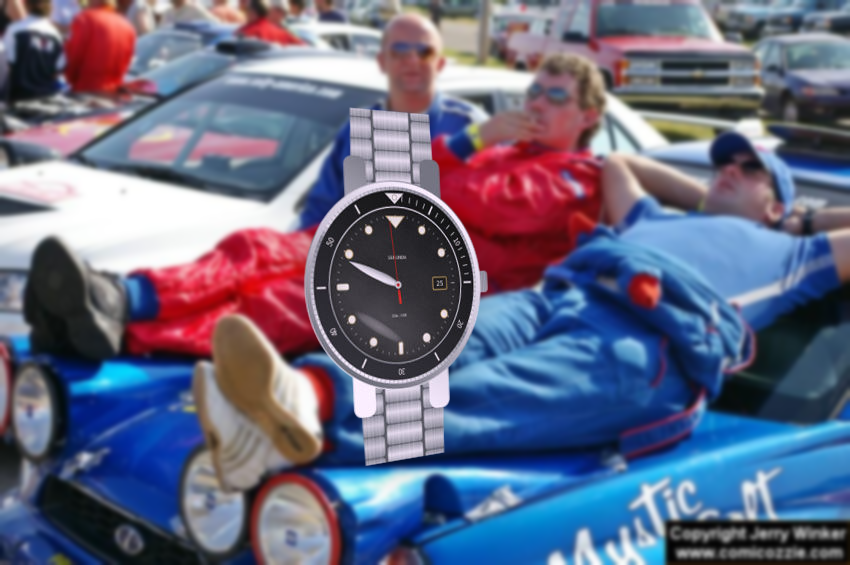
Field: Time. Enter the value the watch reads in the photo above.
9:48:59
